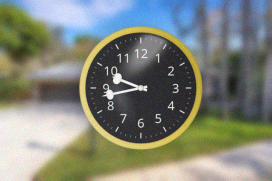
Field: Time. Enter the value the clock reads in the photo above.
9:43
